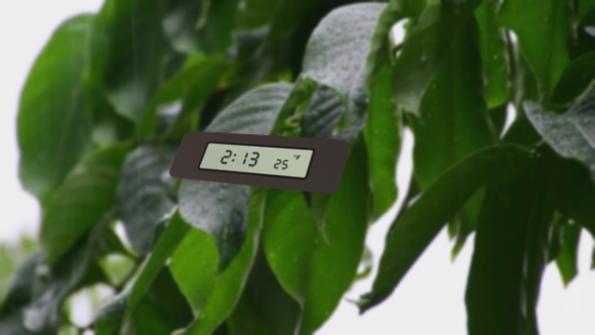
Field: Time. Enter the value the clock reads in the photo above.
2:13
